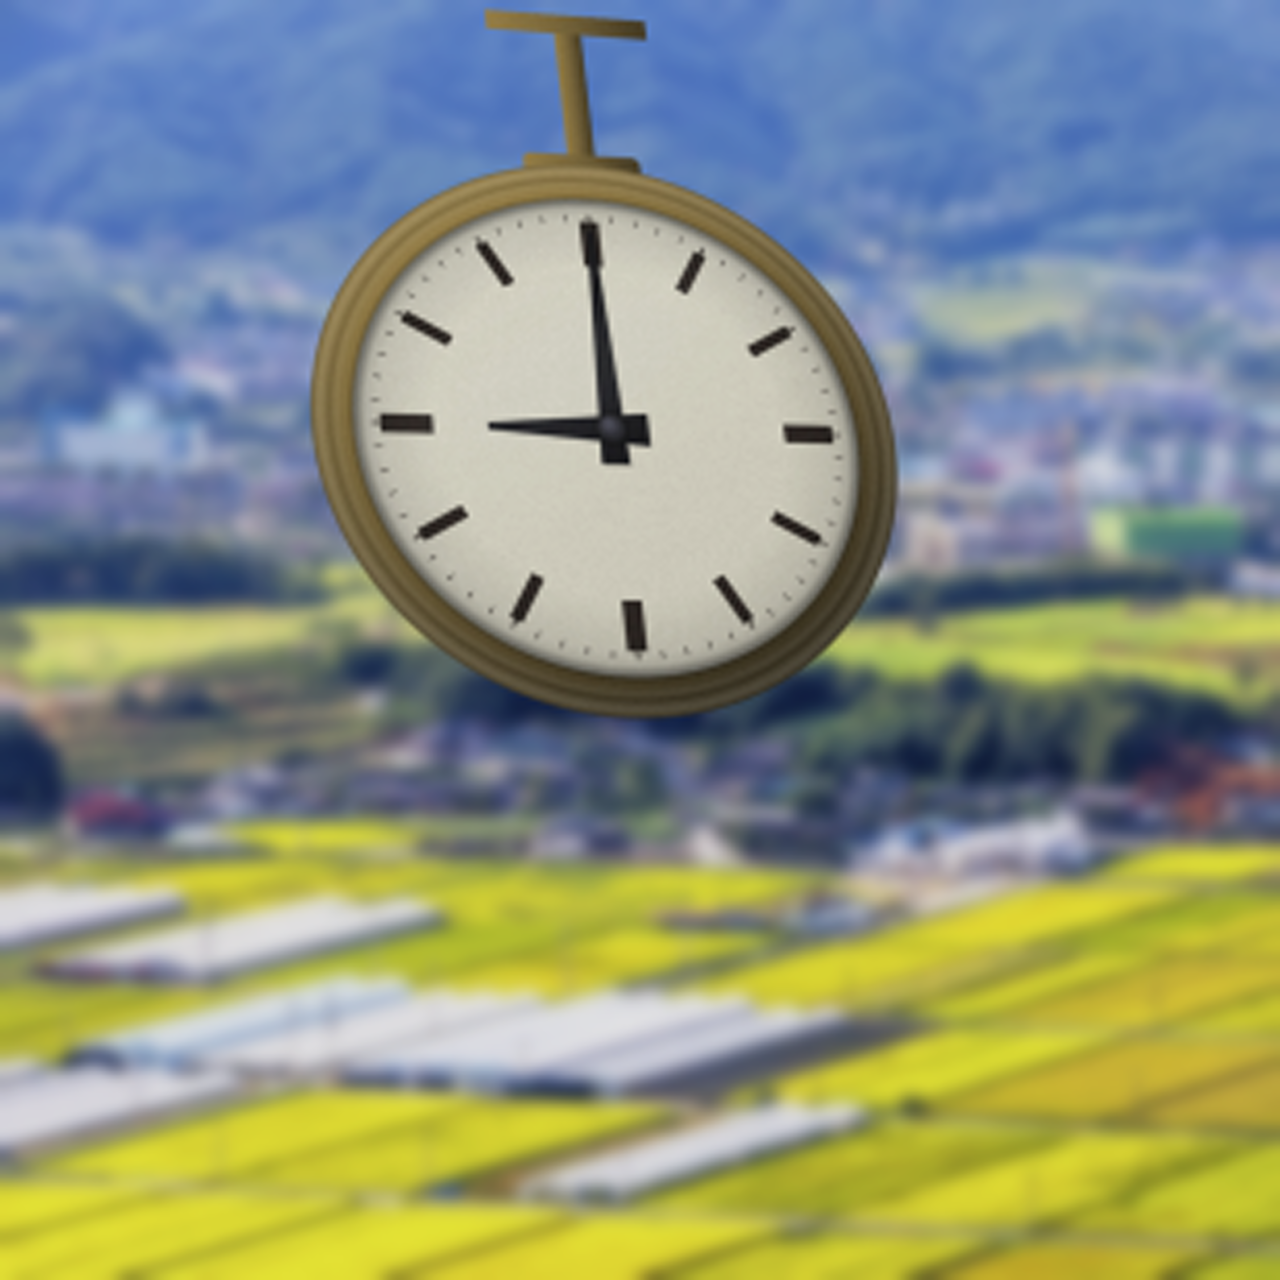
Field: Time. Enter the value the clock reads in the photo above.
9:00
